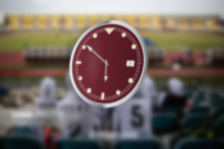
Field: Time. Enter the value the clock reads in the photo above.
5:51
